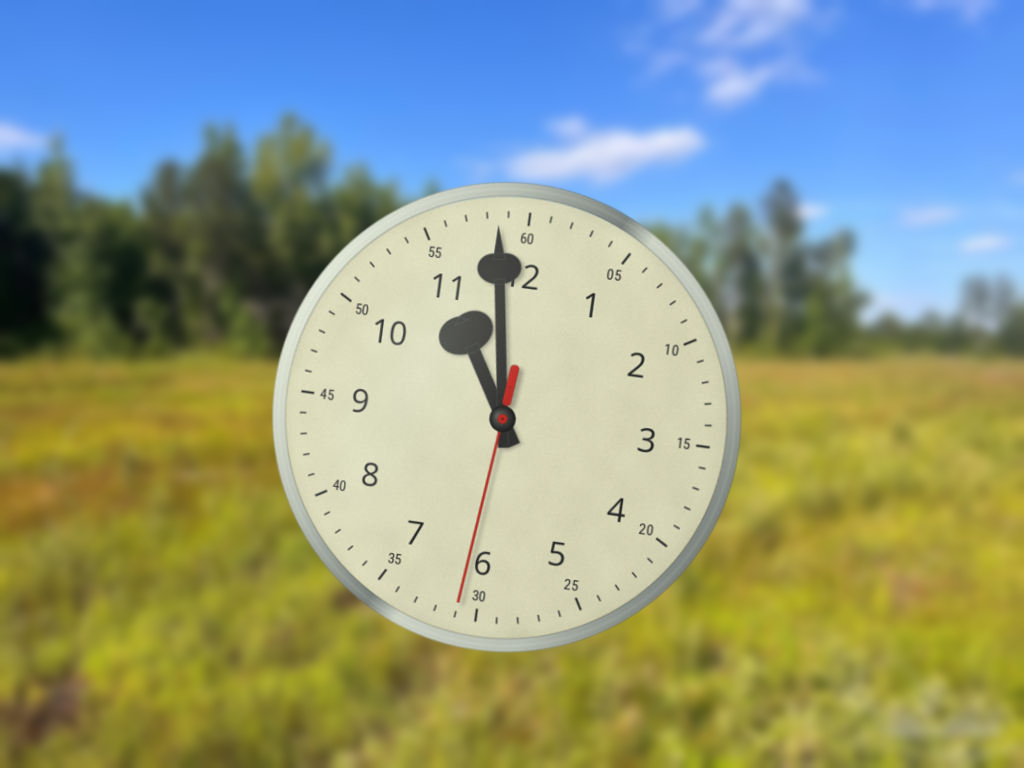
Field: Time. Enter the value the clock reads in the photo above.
10:58:31
